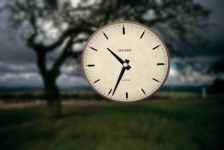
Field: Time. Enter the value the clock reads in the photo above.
10:34
